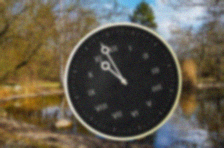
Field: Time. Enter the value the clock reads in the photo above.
10:58
